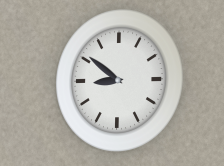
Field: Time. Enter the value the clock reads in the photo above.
8:51
